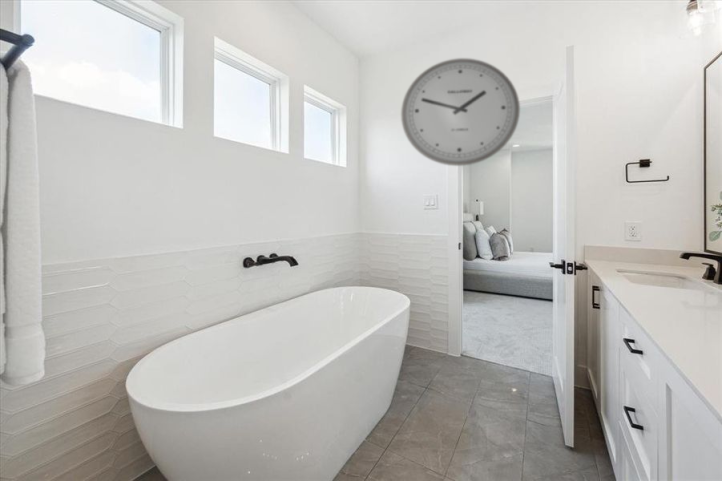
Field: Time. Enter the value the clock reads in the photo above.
1:48
